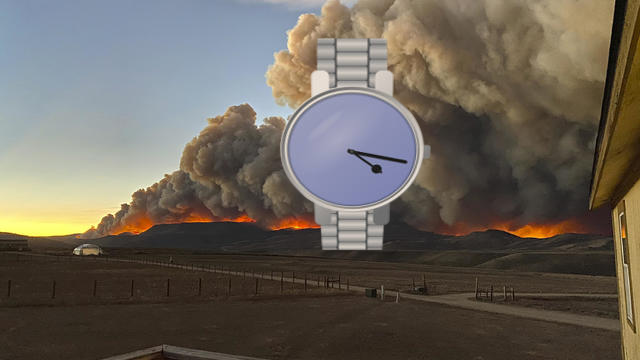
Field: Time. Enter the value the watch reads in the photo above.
4:17
